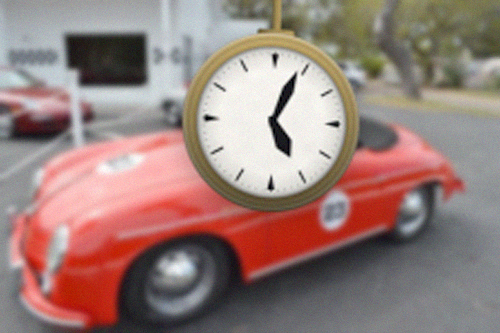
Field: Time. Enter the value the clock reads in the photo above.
5:04
